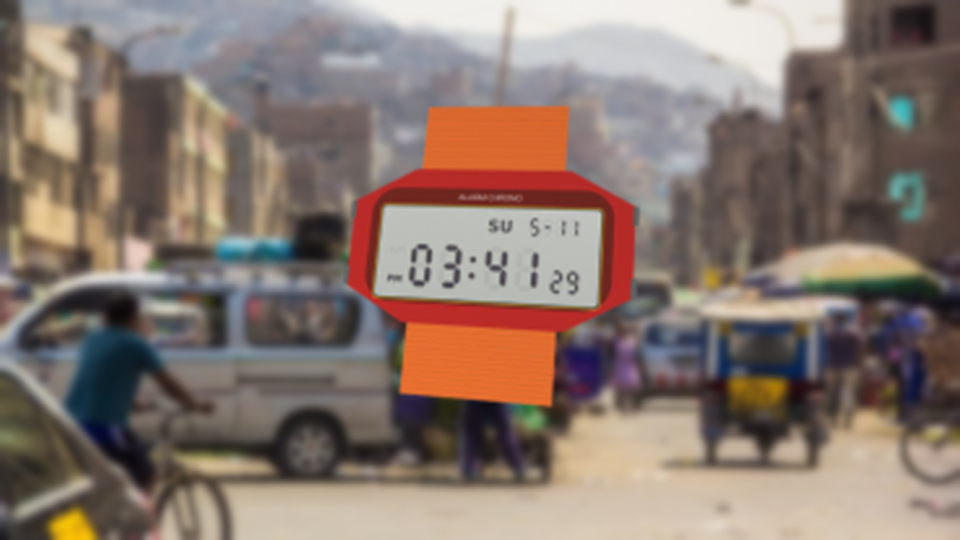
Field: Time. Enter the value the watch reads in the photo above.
3:41:29
